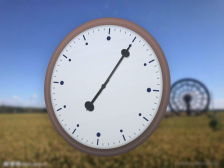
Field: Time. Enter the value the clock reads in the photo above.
7:05
